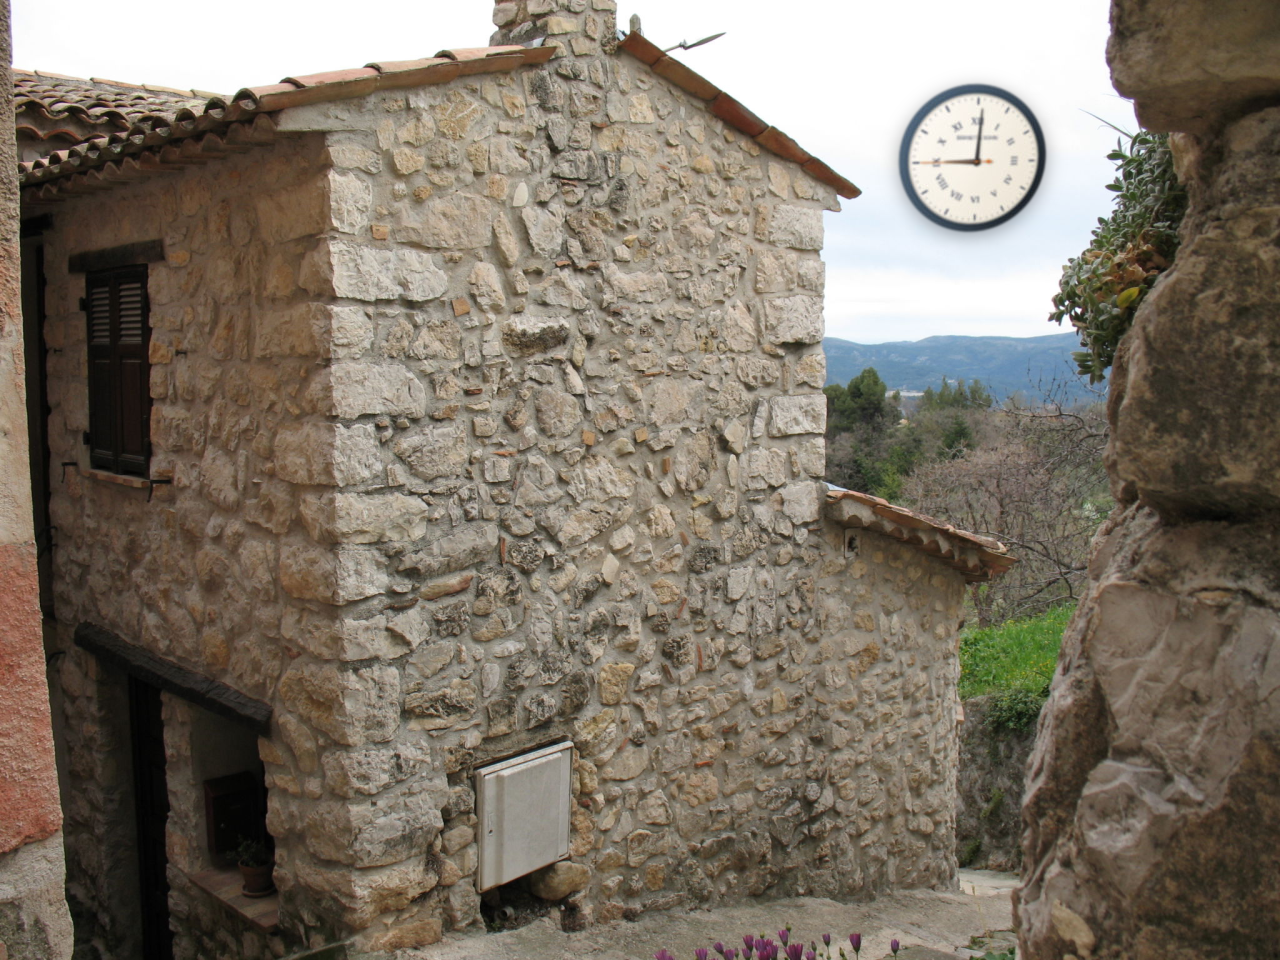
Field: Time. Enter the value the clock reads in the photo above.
9:00:45
